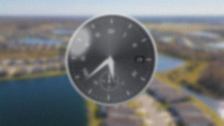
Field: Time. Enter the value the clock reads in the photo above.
5:38
